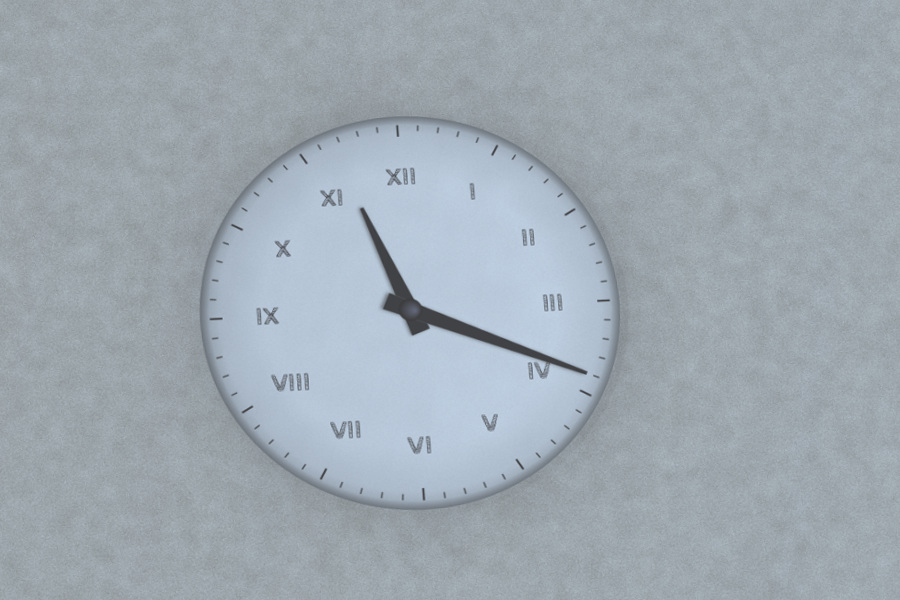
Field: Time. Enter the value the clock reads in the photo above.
11:19
